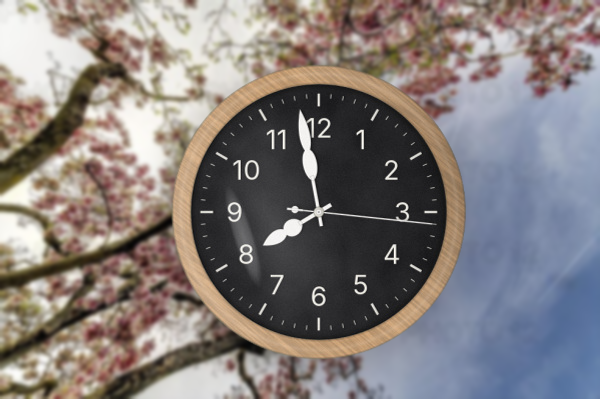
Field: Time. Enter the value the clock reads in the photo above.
7:58:16
